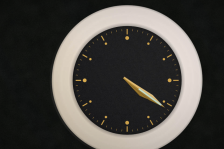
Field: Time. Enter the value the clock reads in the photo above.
4:21
